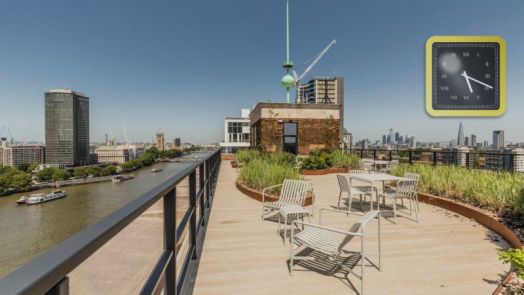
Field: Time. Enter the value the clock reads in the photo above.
5:19
